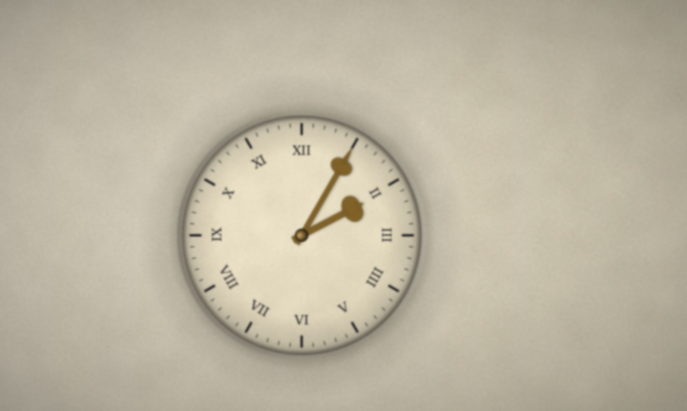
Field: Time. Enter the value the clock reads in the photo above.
2:05
